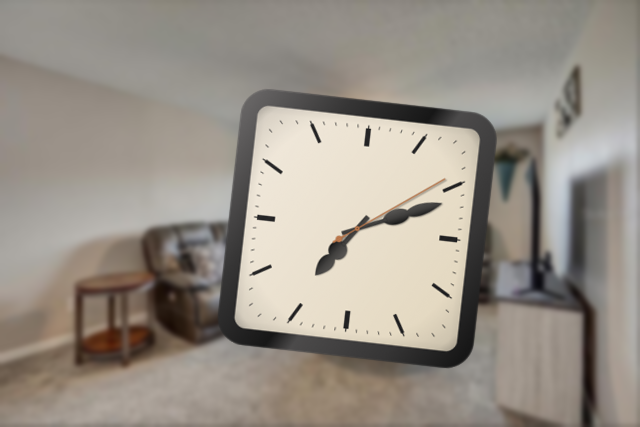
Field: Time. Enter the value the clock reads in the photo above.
7:11:09
